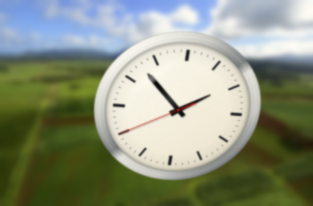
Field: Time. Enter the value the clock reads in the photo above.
1:52:40
